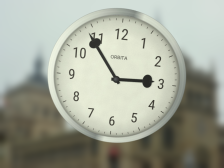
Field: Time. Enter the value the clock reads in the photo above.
2:54
